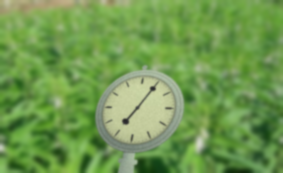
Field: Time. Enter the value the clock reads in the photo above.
7:05
